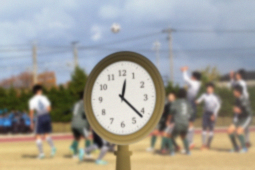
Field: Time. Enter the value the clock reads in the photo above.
12:22
